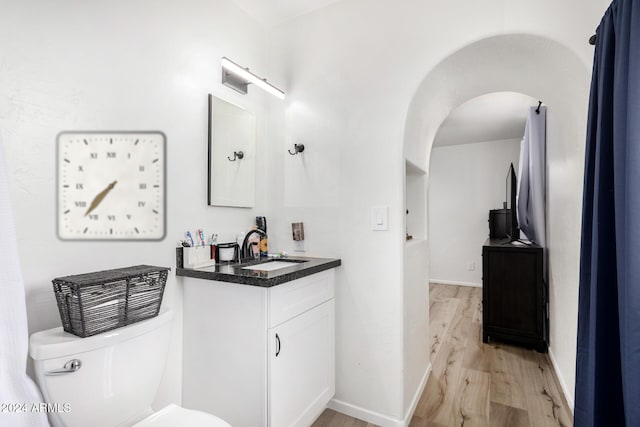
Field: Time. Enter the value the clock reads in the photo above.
7:37
